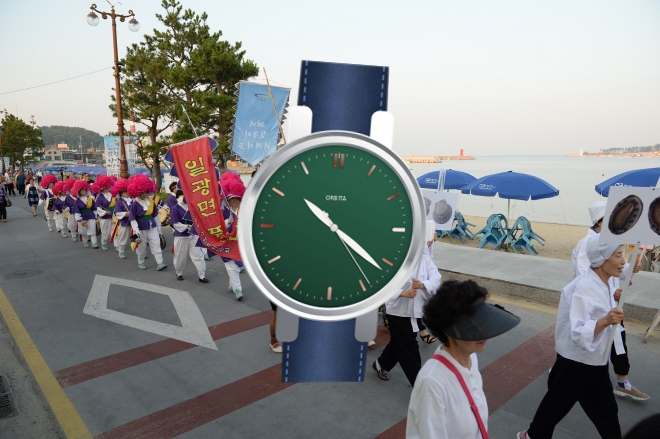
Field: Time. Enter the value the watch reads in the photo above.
10:21:24
